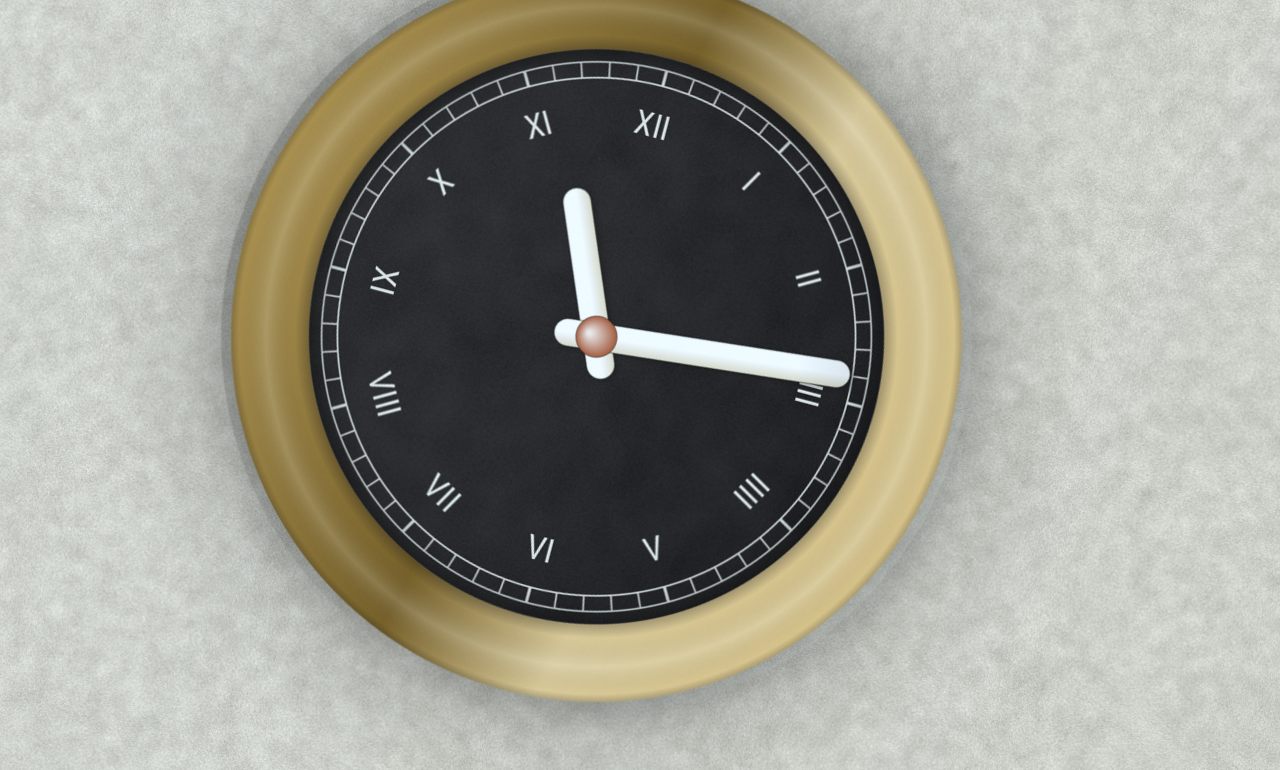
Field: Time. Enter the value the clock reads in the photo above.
11:14
